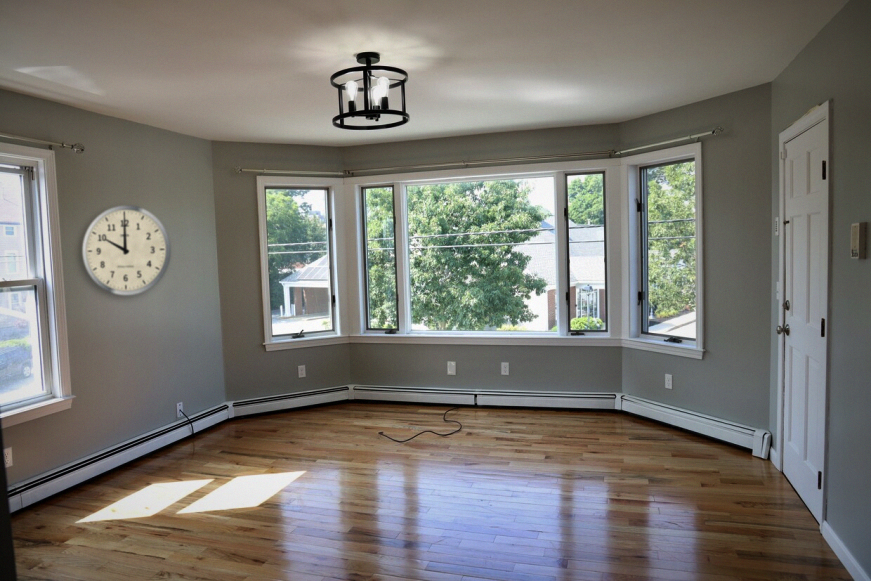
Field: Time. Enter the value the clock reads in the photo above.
10:00
